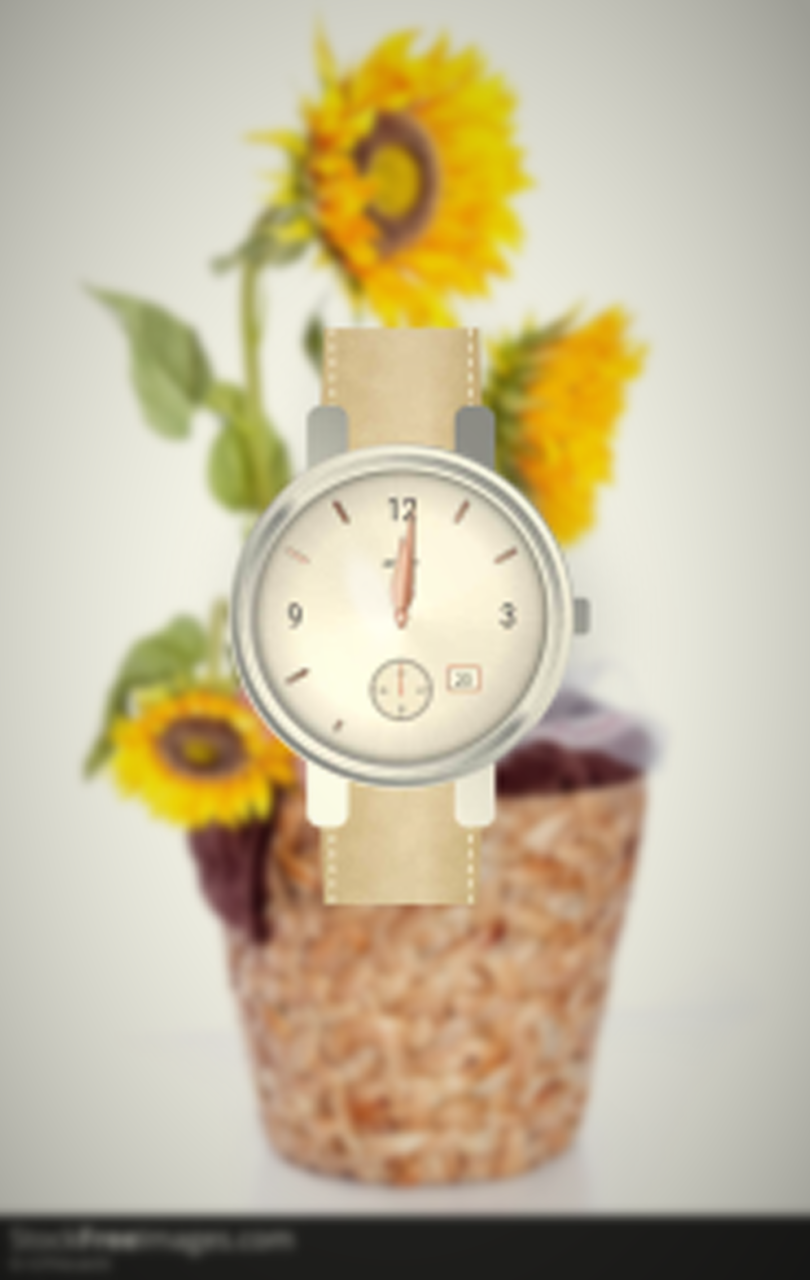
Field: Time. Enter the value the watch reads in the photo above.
12:01
